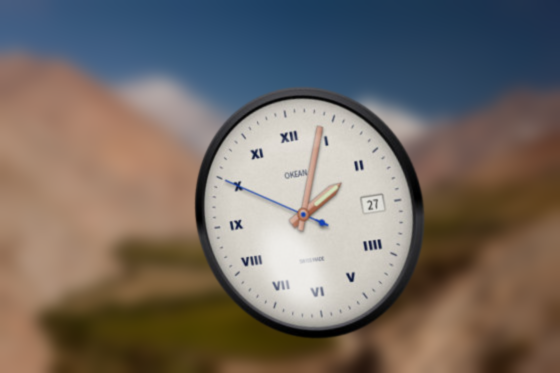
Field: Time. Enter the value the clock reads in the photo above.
2:03:50
